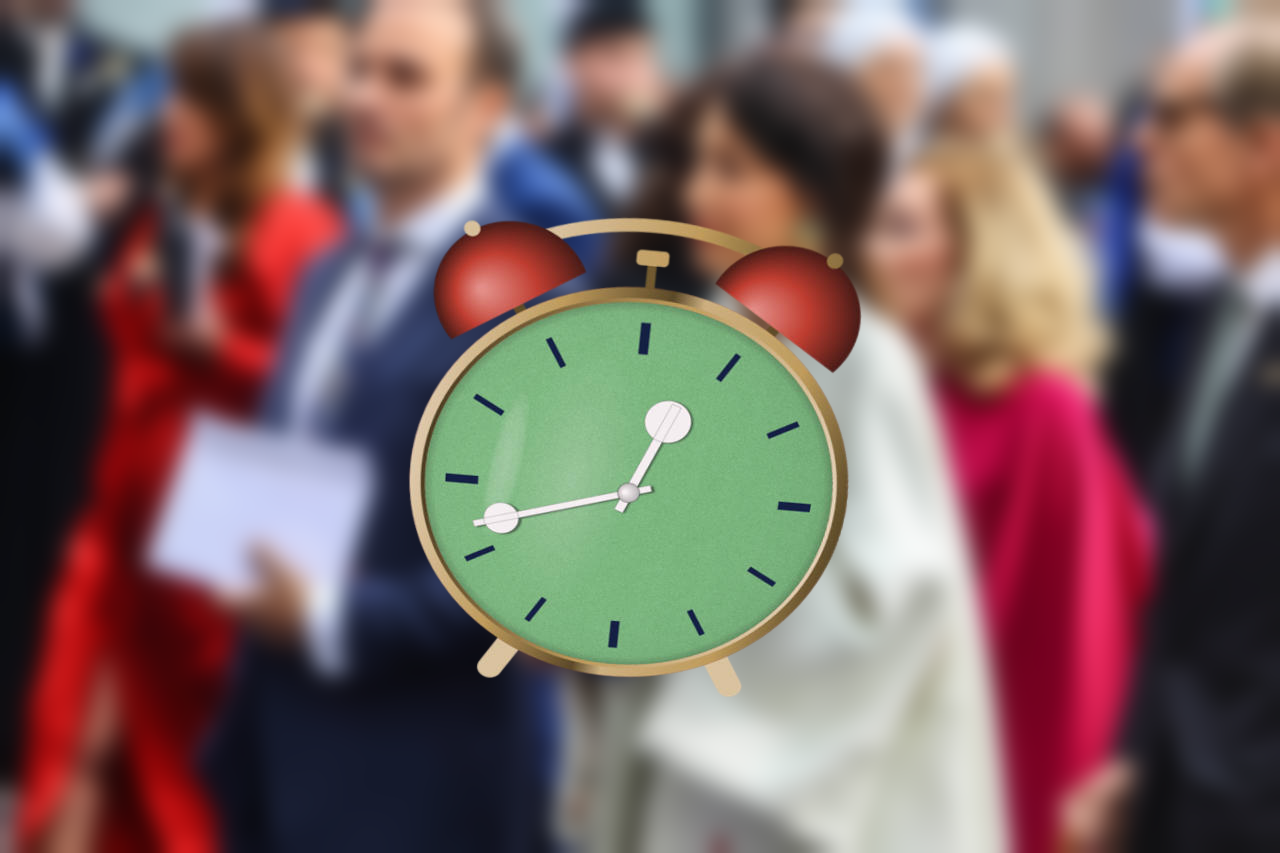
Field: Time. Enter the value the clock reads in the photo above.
12:42
